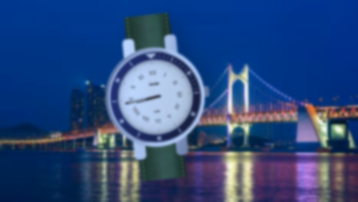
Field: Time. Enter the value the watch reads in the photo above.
8:44
